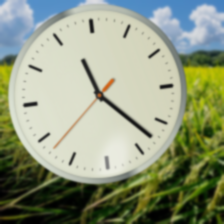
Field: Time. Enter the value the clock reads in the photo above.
11:22:38
